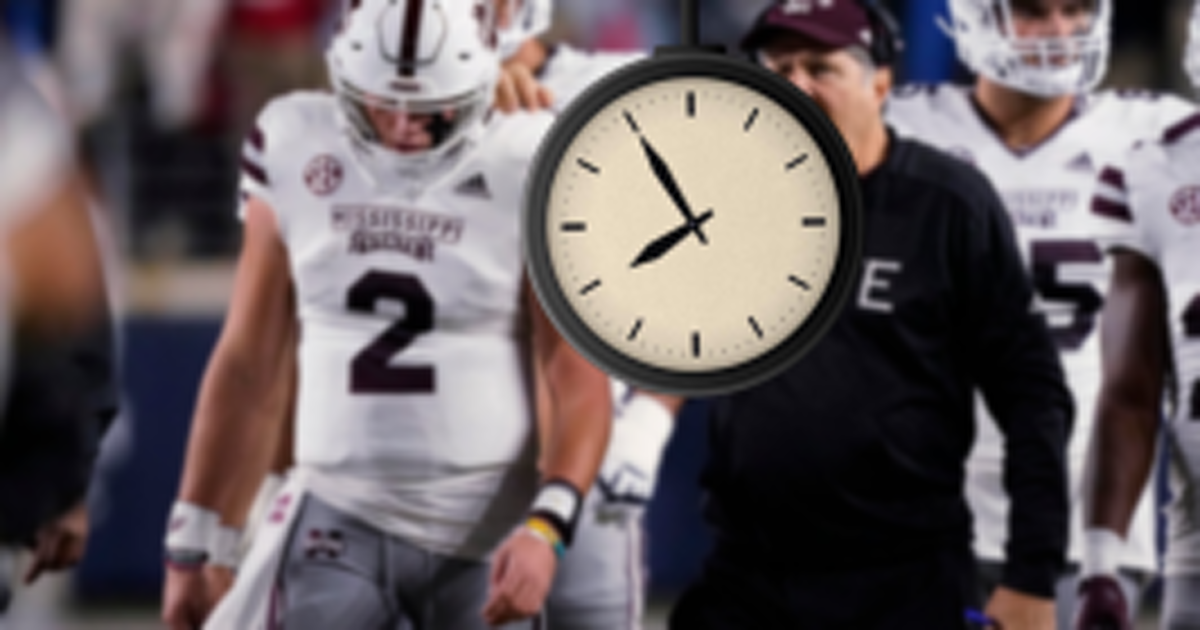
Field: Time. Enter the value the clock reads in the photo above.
7:55
